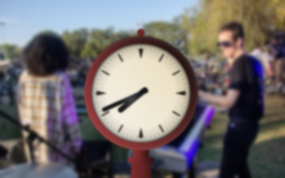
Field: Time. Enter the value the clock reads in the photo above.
7:41
